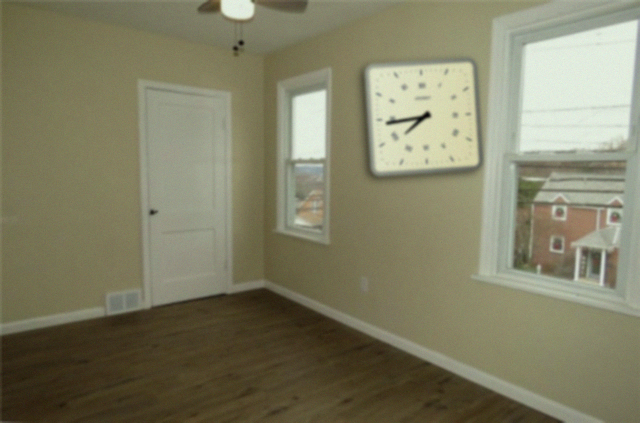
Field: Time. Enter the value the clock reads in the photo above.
7:44
